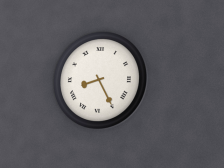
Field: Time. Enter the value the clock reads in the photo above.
8:25
